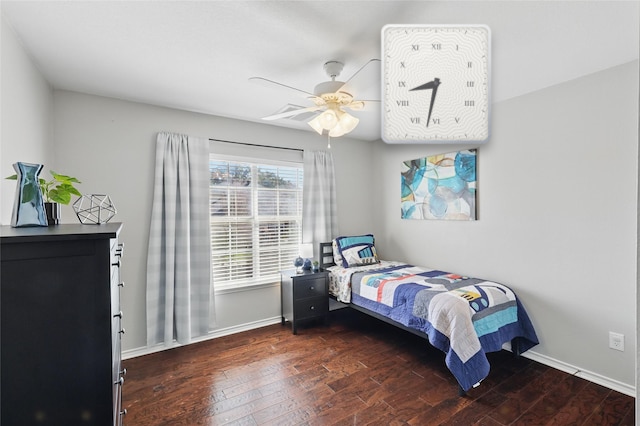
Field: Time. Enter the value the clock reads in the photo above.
8:32
